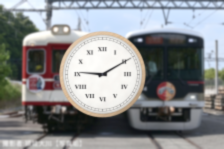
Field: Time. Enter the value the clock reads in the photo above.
9:10
